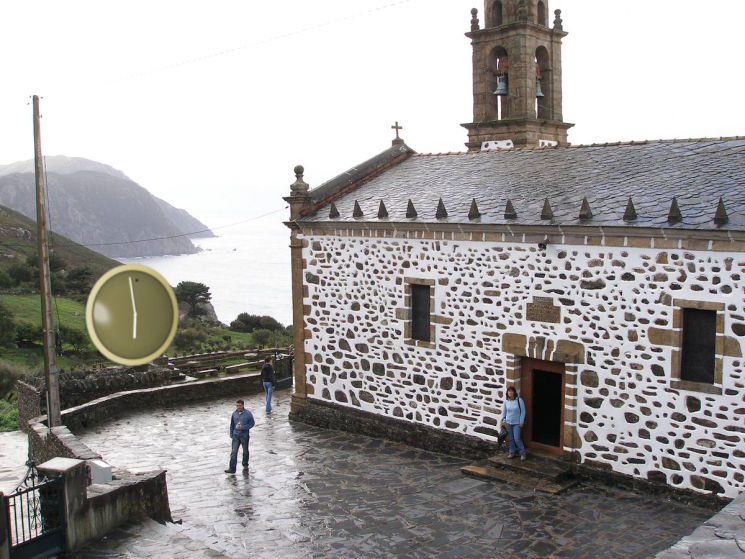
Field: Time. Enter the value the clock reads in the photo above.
5:58
